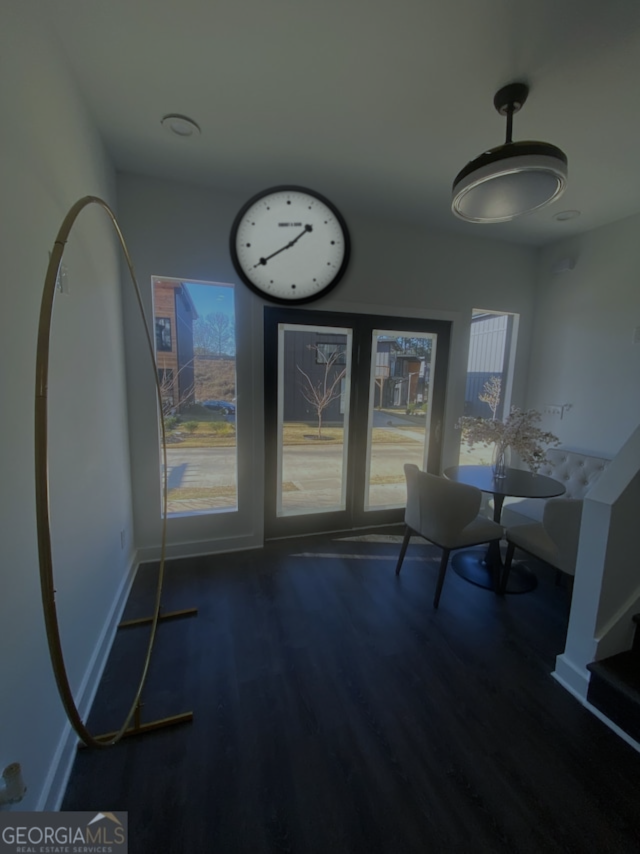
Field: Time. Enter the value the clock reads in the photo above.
1:40
